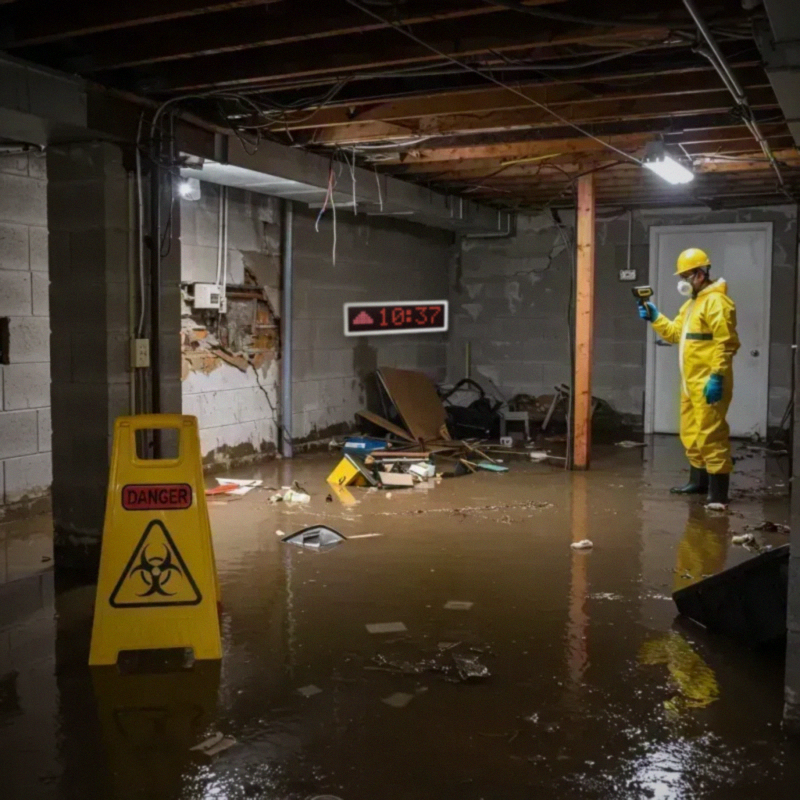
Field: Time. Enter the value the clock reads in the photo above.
10:37
